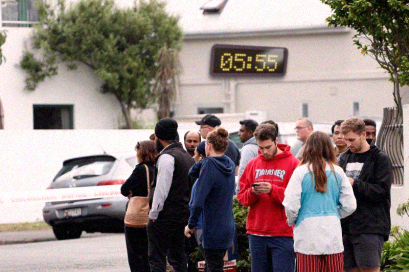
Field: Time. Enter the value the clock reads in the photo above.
5:55
